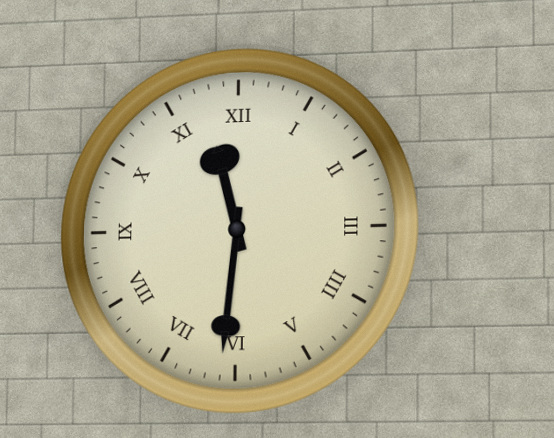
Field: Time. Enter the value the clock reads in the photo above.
11:31
